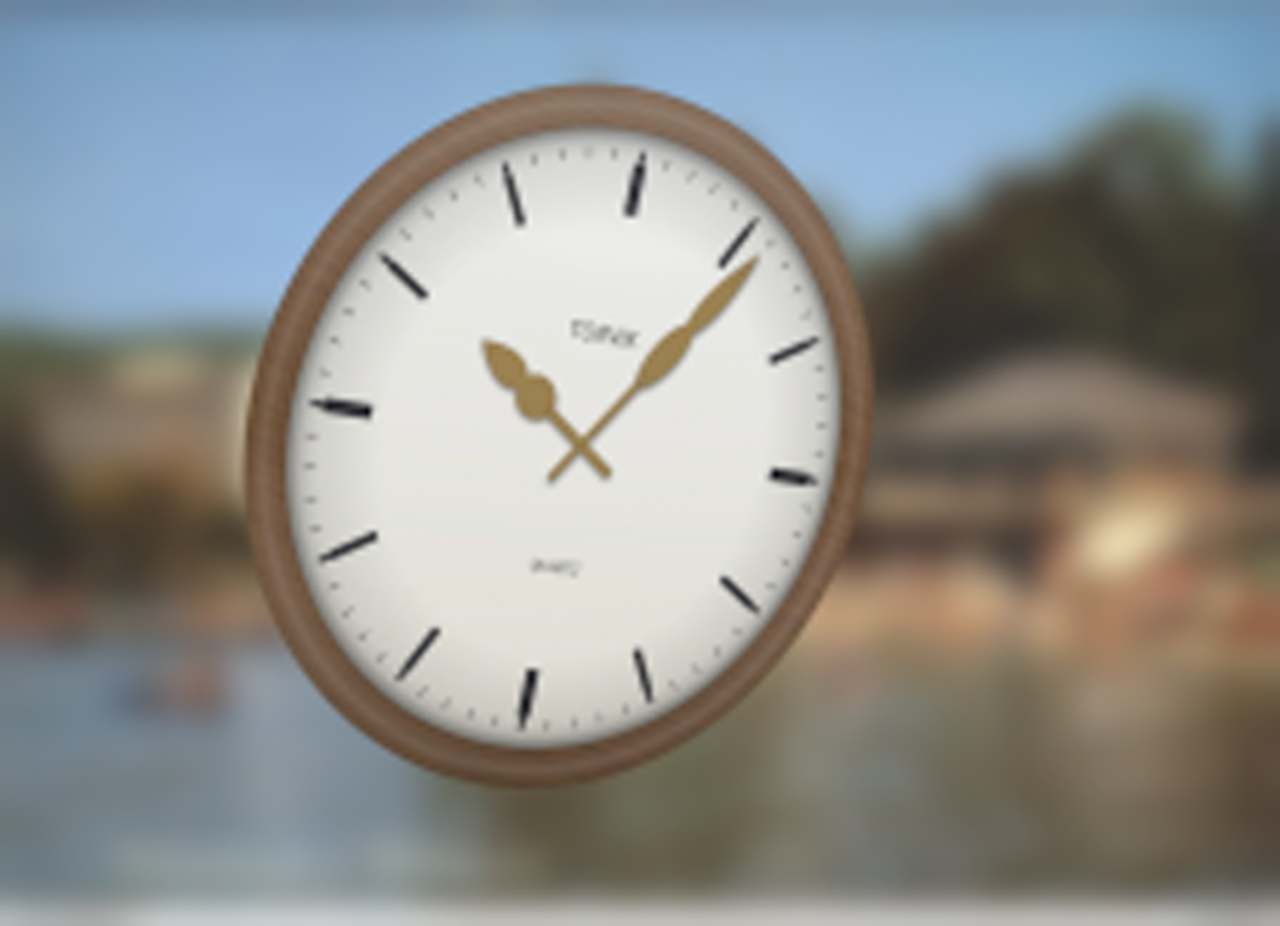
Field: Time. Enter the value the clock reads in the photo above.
10:06
